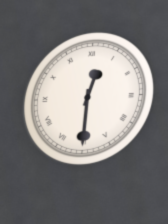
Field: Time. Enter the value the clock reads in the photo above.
12:30
